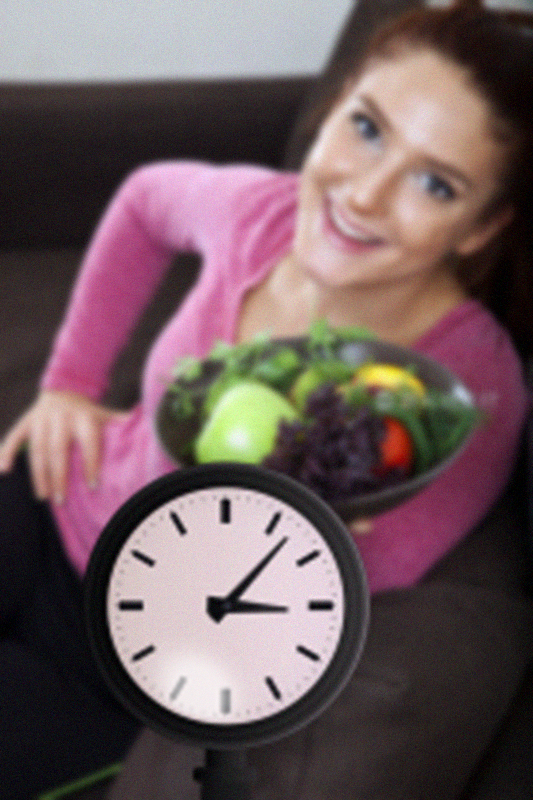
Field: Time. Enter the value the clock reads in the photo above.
3:07
